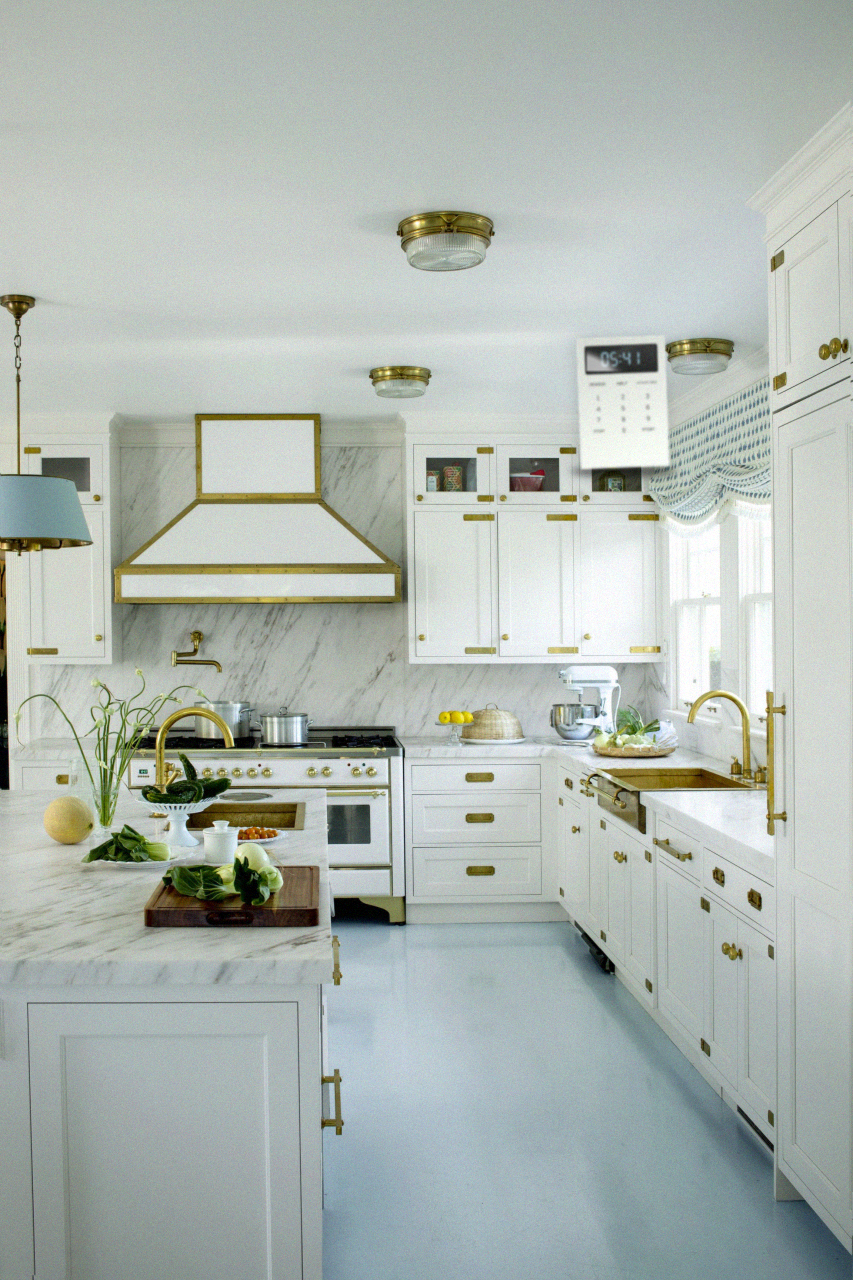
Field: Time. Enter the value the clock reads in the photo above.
5:41
